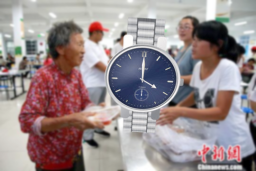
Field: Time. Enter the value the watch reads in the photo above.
4:00
